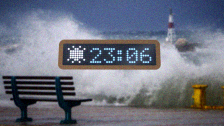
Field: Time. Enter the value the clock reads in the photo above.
23:06
